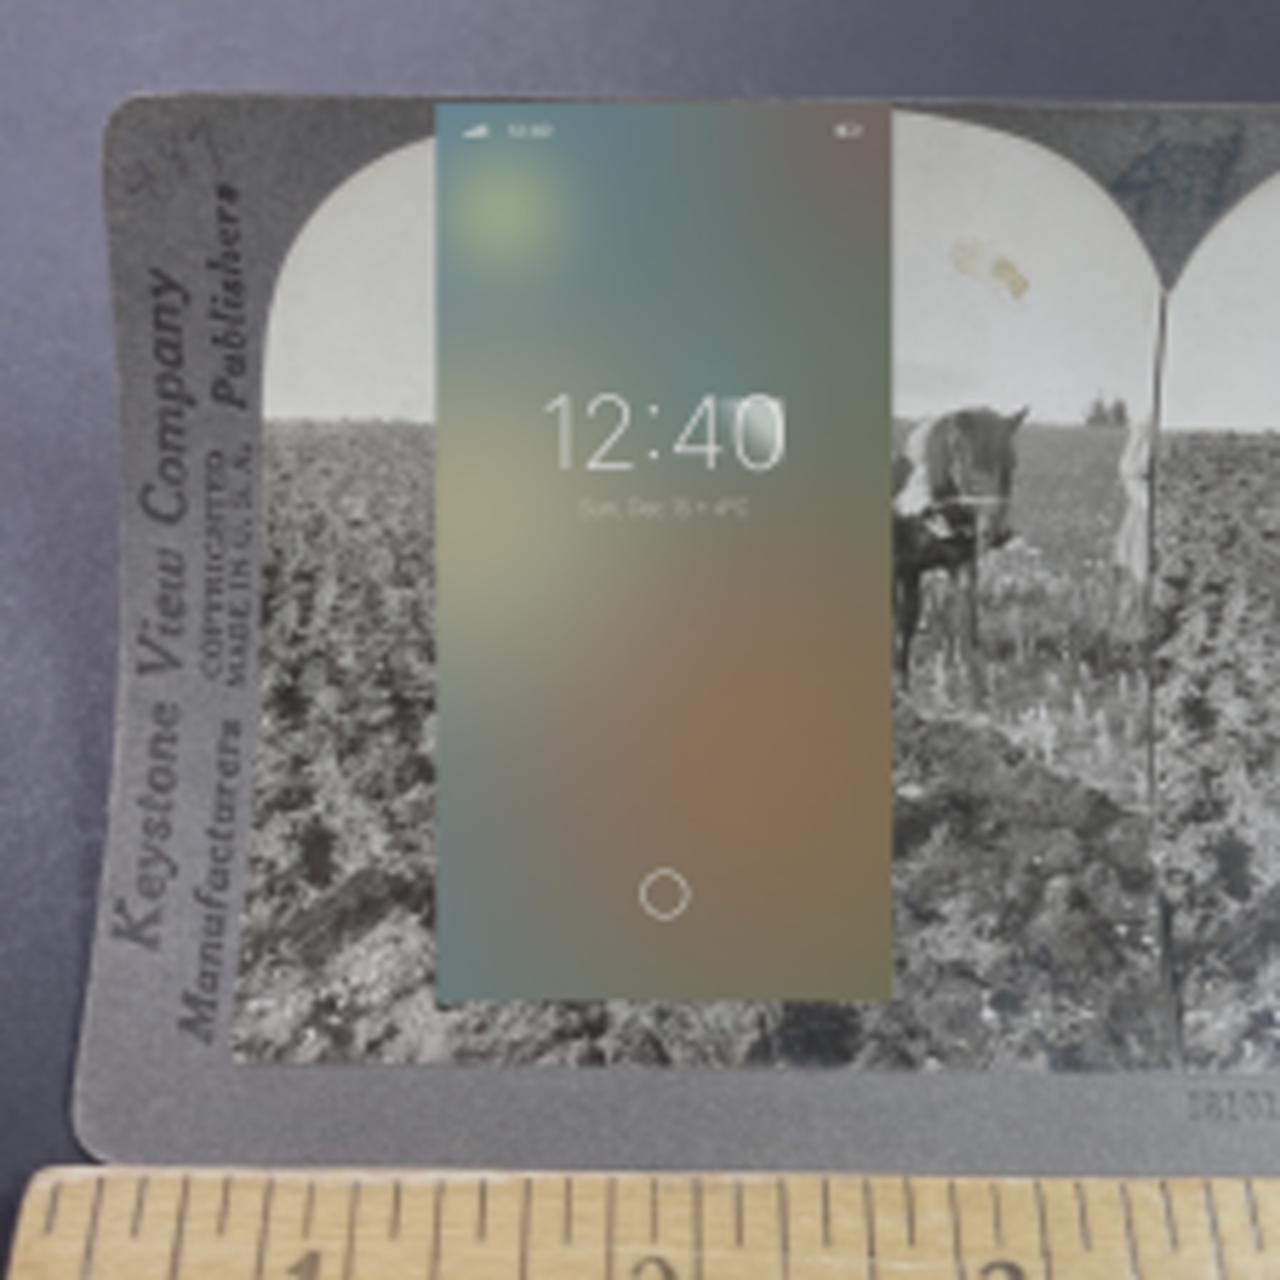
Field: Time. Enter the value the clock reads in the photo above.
12:40
